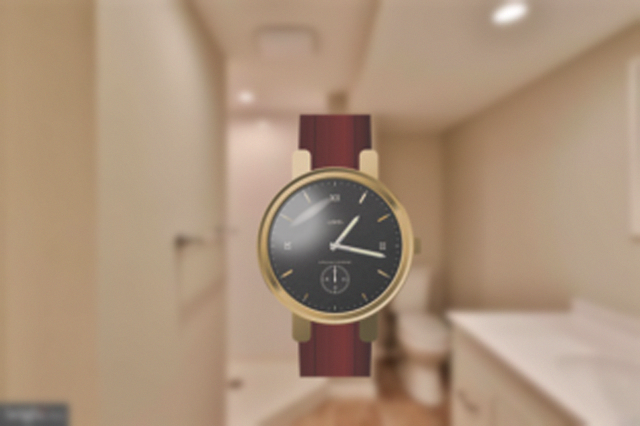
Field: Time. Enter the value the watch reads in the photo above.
1:17
